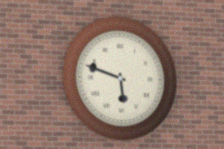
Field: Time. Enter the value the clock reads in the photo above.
5:48
